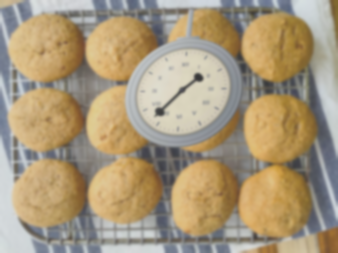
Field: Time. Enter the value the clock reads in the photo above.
1:37
